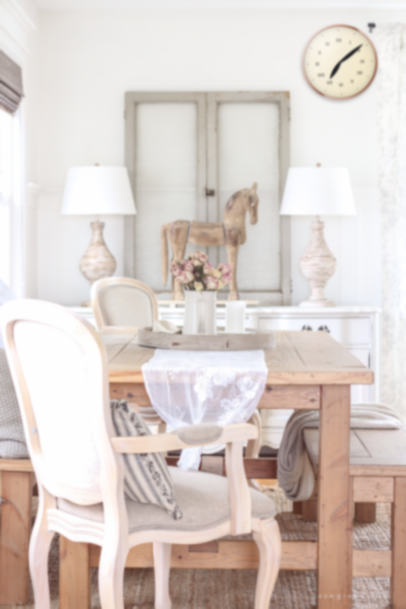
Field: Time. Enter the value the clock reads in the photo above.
7:09
